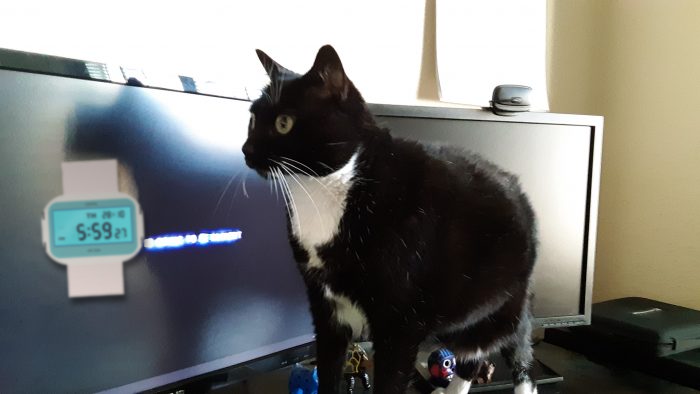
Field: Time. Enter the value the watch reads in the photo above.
5:59
